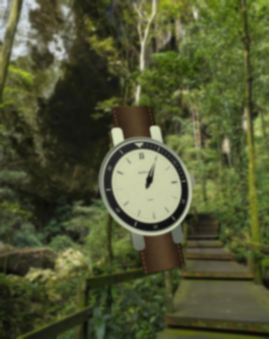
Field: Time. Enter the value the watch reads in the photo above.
1:05
